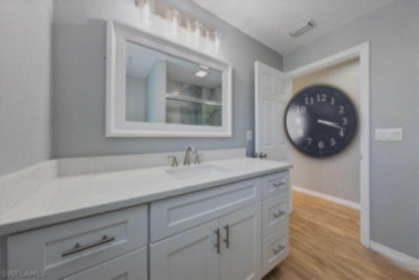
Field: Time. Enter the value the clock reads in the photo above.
3:18
